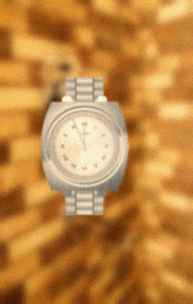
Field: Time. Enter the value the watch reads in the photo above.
11:56
